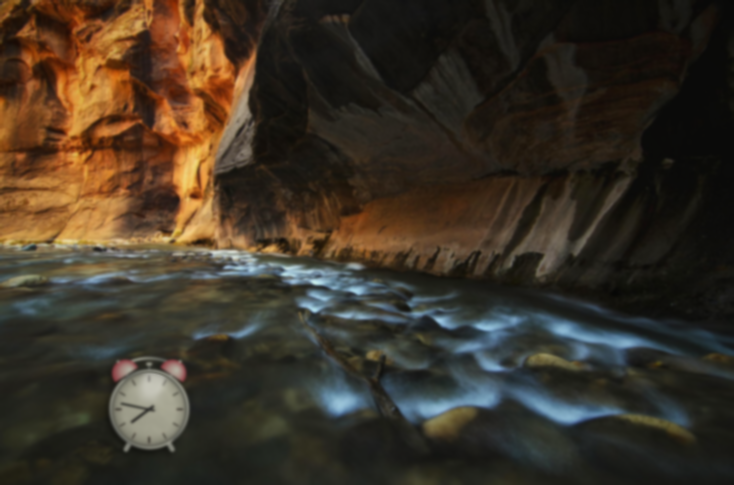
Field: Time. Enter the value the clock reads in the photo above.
7:47
